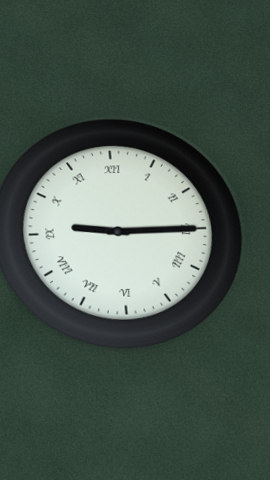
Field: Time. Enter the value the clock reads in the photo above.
9:15
